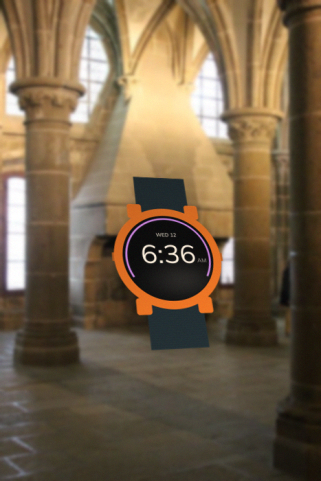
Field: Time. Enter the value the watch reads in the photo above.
6:36
